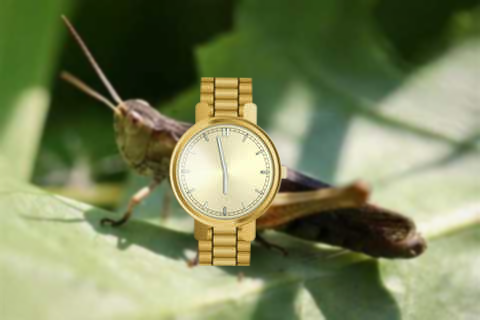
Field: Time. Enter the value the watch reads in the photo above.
5:58
